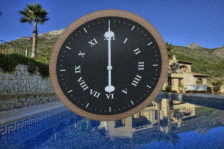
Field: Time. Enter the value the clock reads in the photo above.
6:00
